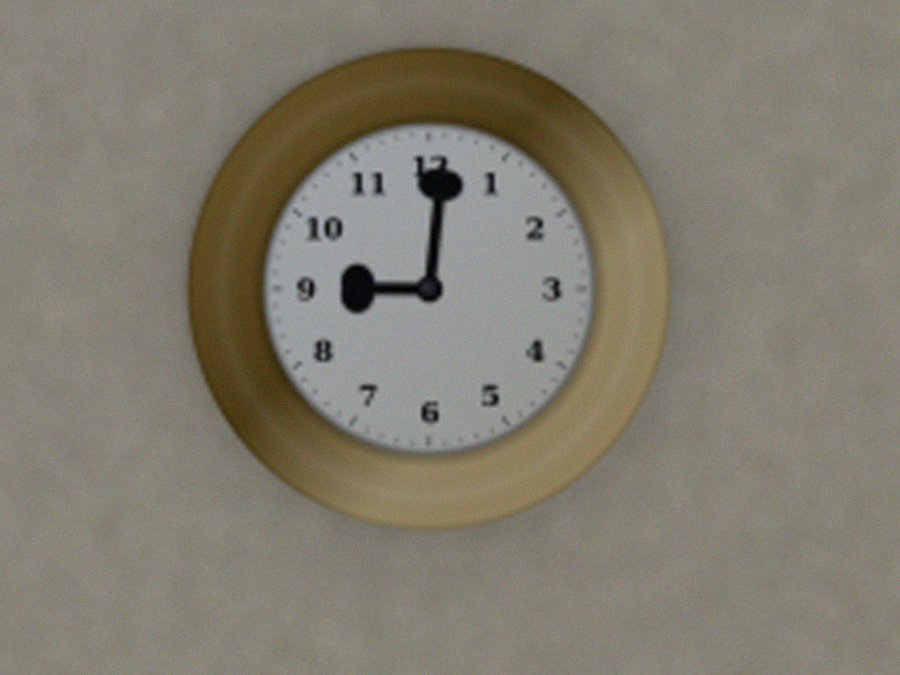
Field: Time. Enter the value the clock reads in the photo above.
9:01
